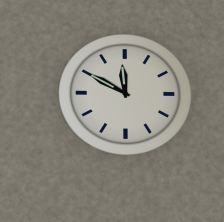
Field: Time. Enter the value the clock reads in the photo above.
11:50
